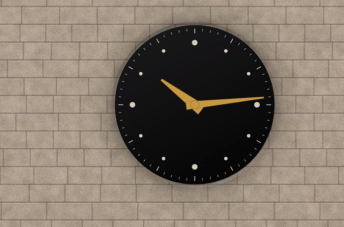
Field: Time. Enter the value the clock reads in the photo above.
10:14
